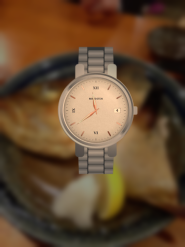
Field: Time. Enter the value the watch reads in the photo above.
11:39
